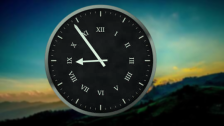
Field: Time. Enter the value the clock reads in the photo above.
8:54
